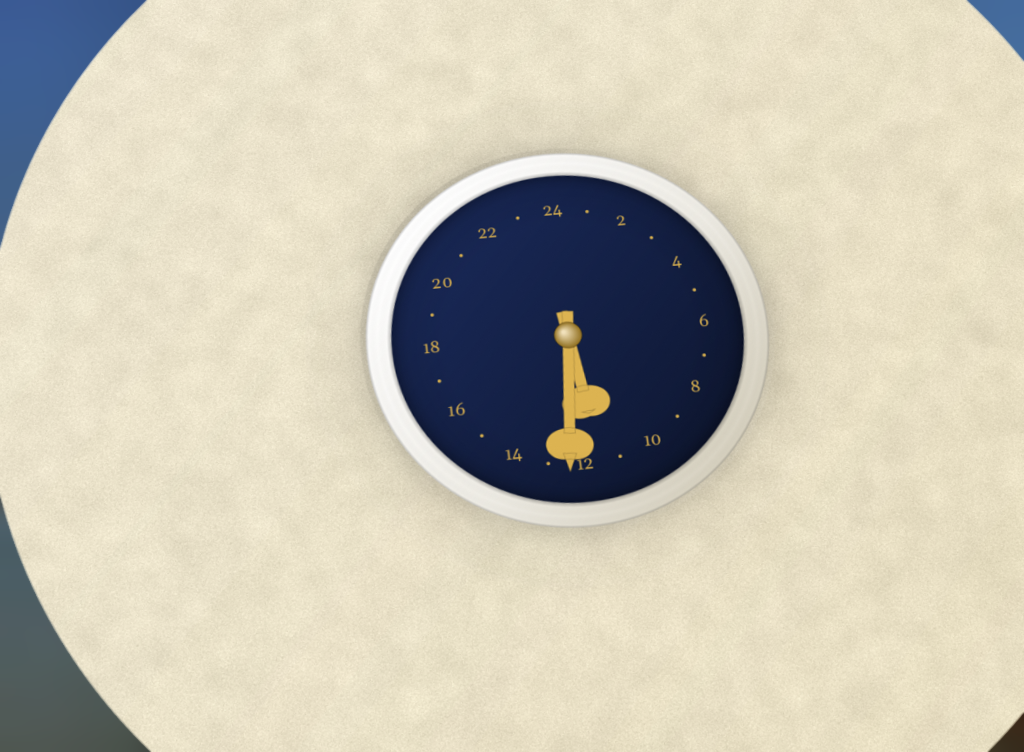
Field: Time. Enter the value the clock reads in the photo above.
11:31
